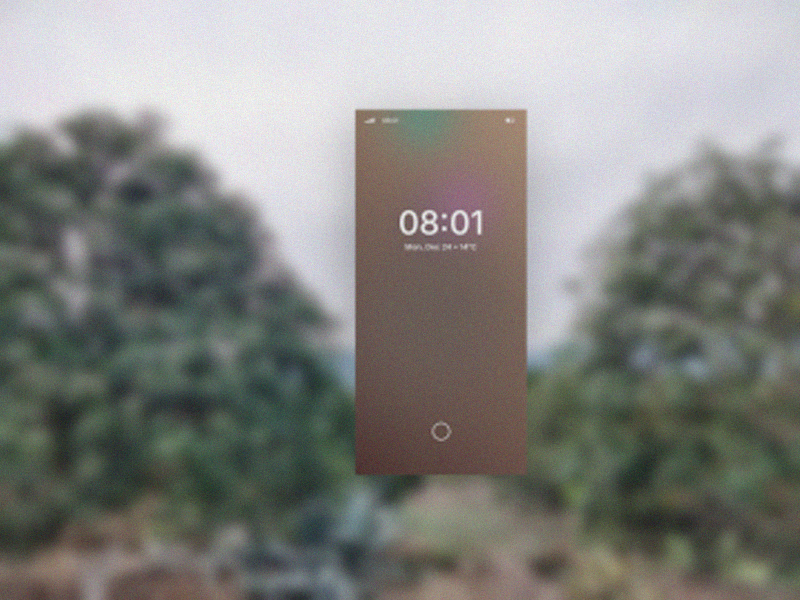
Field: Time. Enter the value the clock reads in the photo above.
8:01
